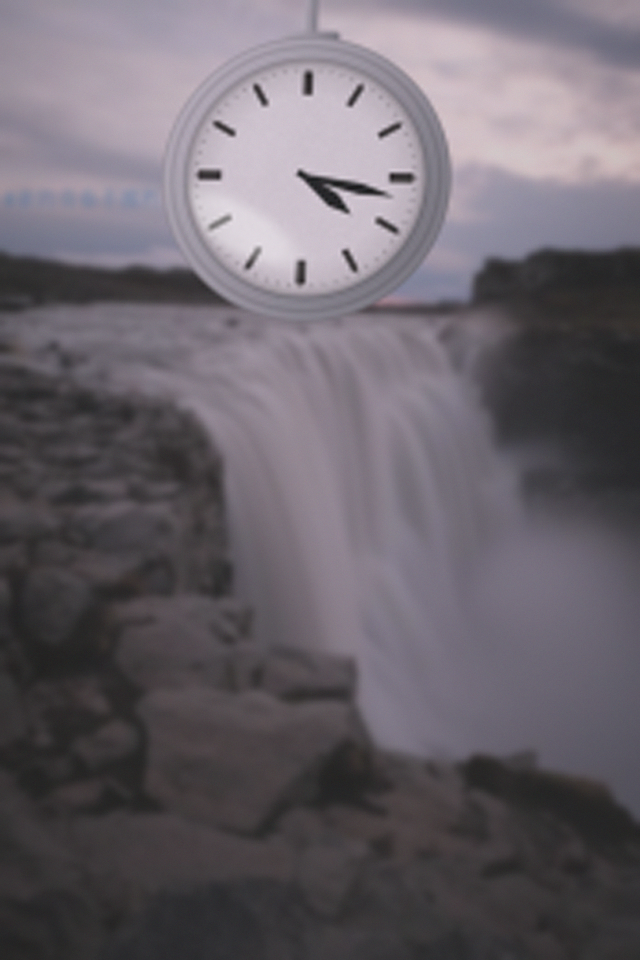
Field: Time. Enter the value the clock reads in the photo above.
4:17
